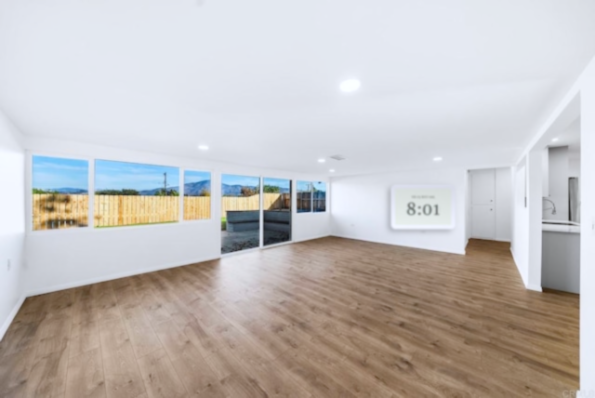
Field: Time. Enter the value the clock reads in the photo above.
8:01
